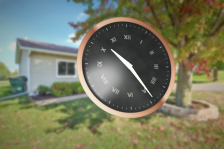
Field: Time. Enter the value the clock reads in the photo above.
10:24
